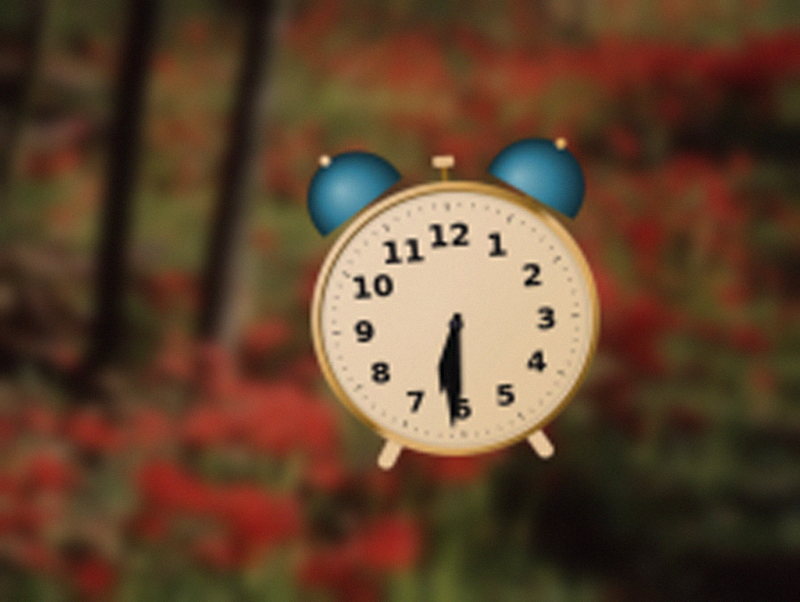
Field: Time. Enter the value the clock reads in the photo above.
6:31
